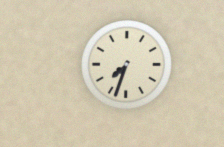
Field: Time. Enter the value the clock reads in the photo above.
7:33
